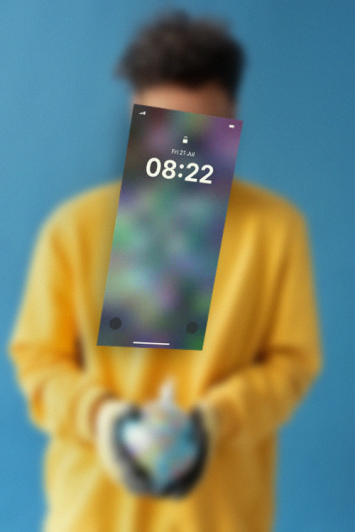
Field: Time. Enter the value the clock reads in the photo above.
8:22
